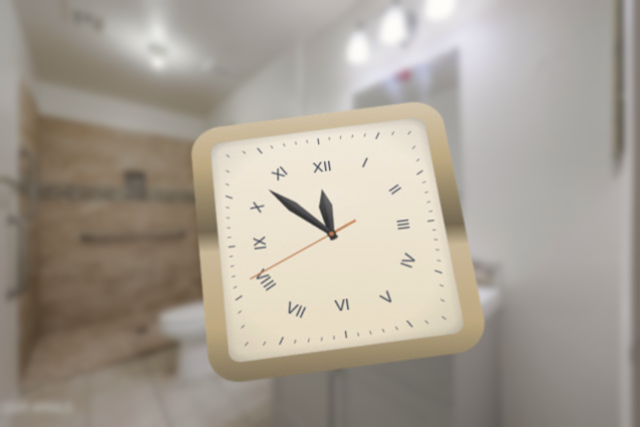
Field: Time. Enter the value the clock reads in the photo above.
11:52:41
